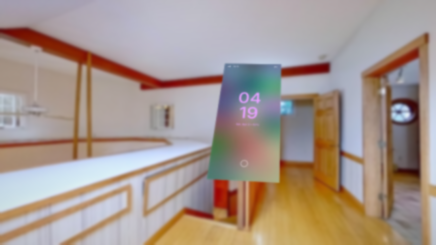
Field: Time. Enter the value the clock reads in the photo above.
4:19
